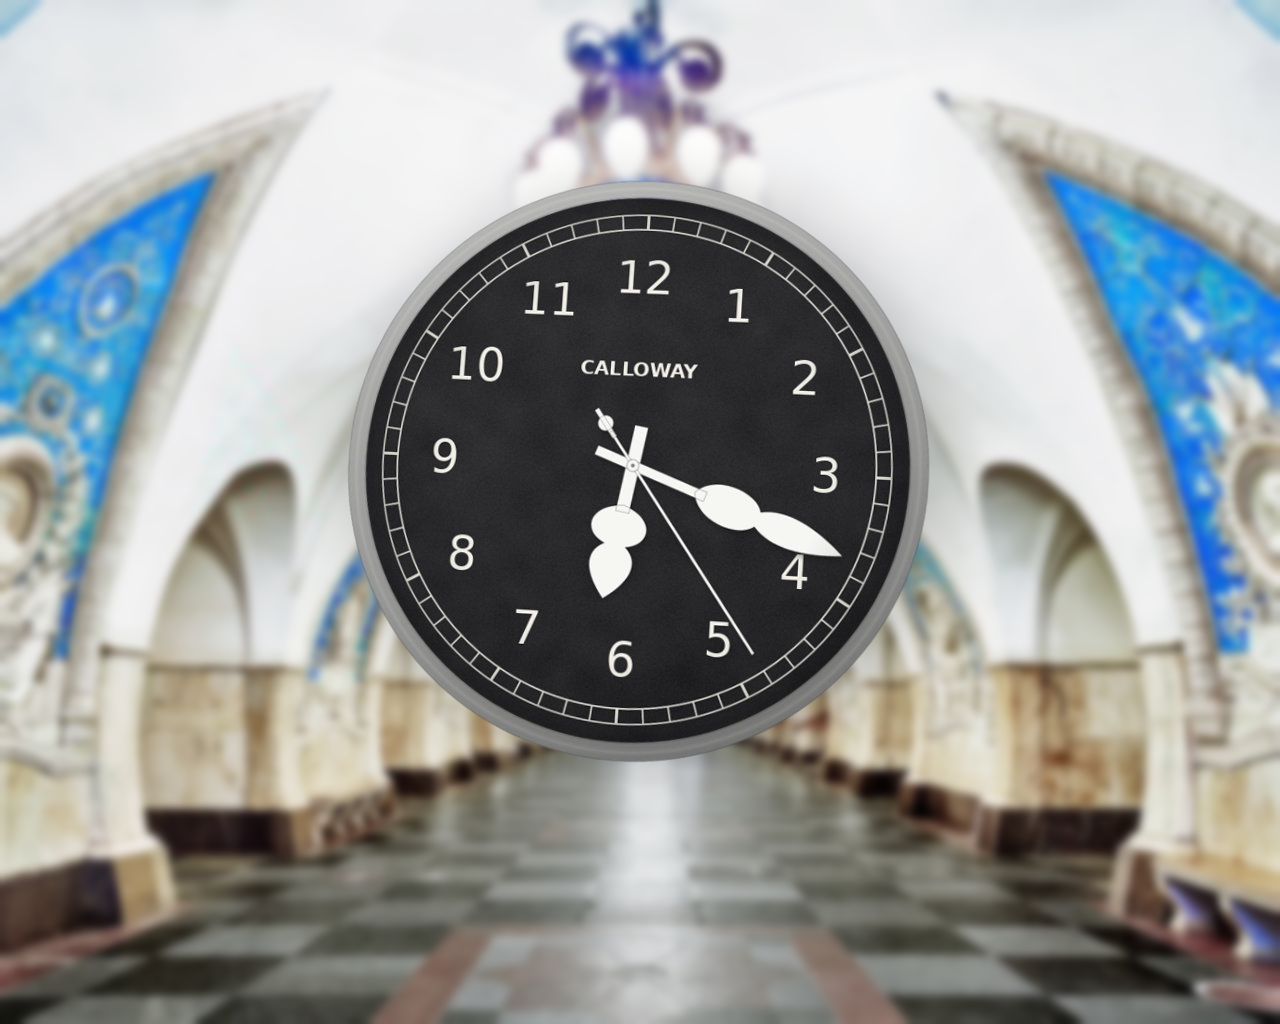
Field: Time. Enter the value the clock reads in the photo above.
6:18:24
